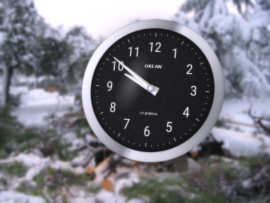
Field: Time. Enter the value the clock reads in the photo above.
9:51
